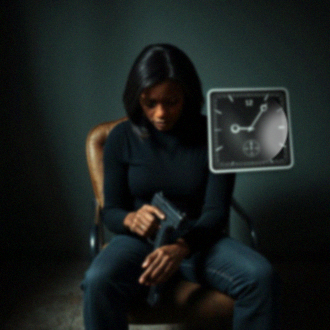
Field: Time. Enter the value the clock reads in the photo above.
9:06
